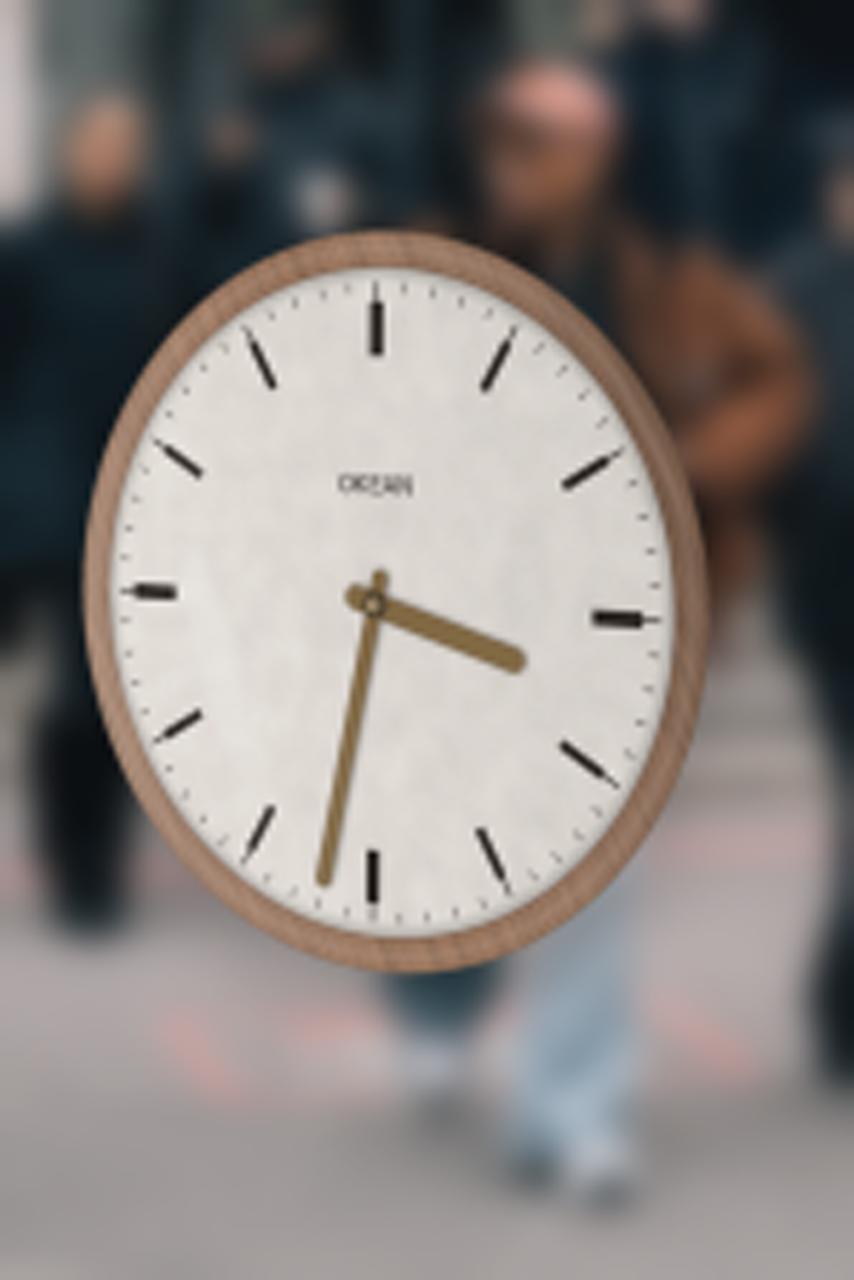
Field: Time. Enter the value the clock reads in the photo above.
3:32
